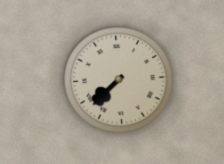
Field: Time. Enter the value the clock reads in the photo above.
7:38
